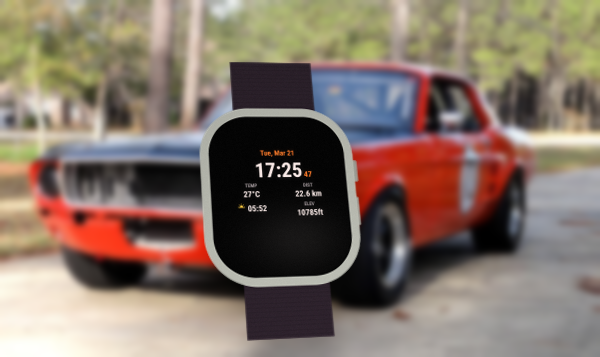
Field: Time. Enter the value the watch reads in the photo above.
17:25:47
